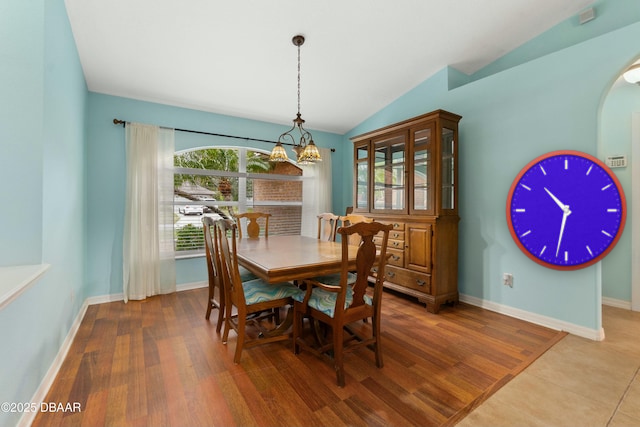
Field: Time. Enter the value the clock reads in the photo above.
10:32
